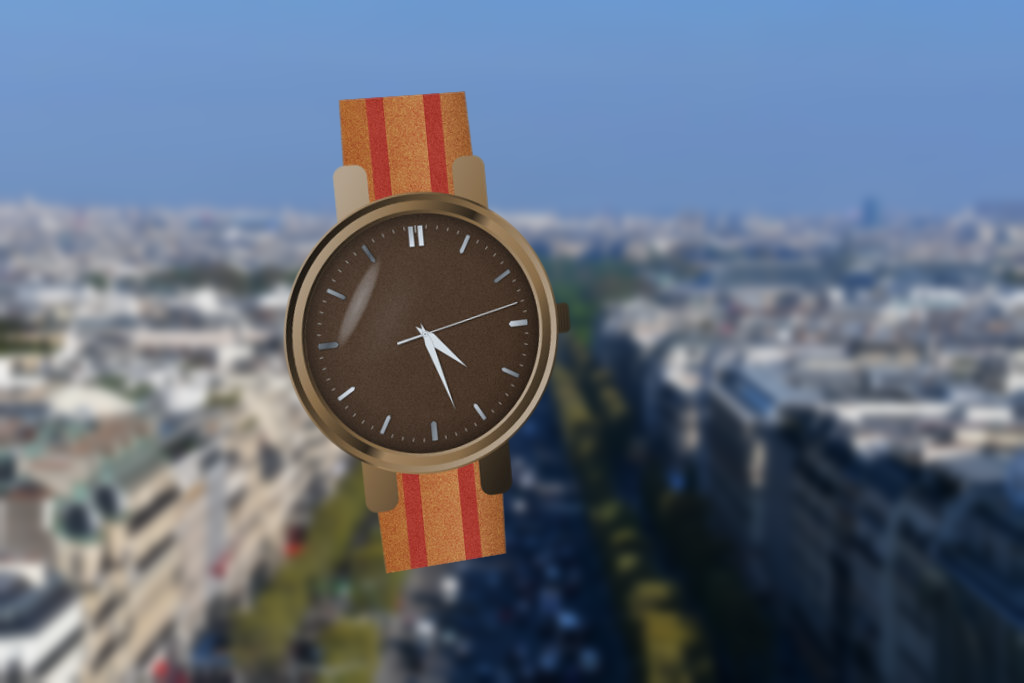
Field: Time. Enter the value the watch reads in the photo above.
4:27:13
